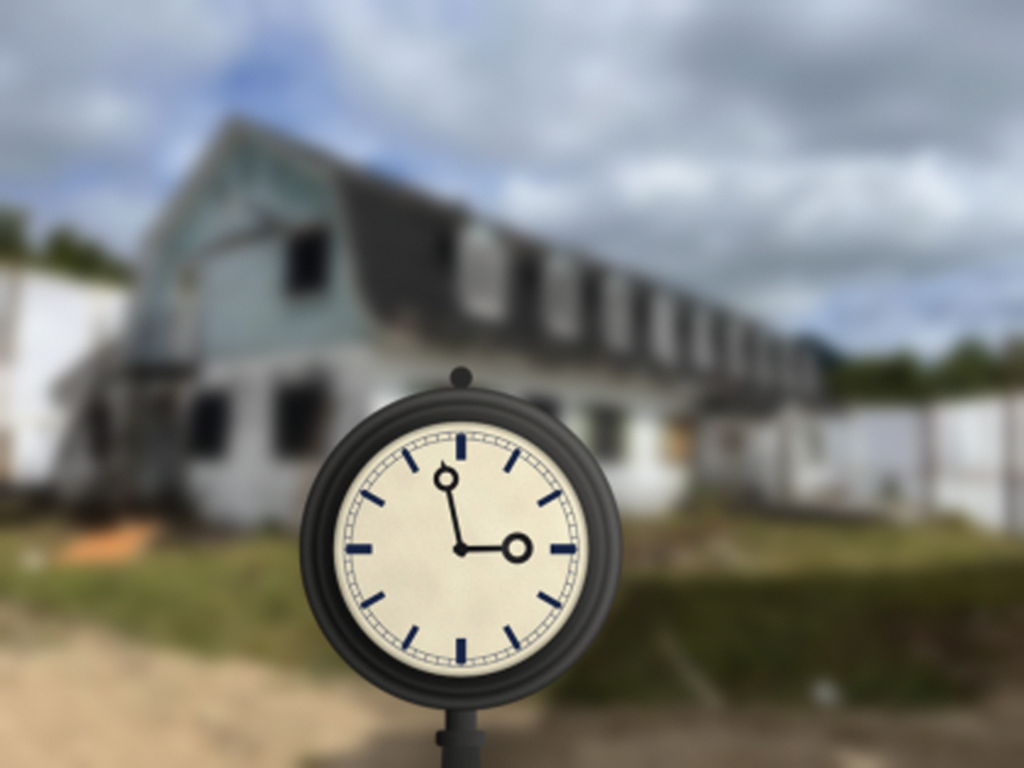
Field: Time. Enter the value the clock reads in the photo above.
2:58
